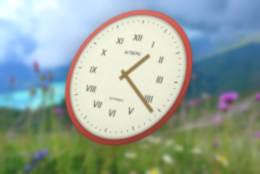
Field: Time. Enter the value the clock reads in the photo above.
1:21
